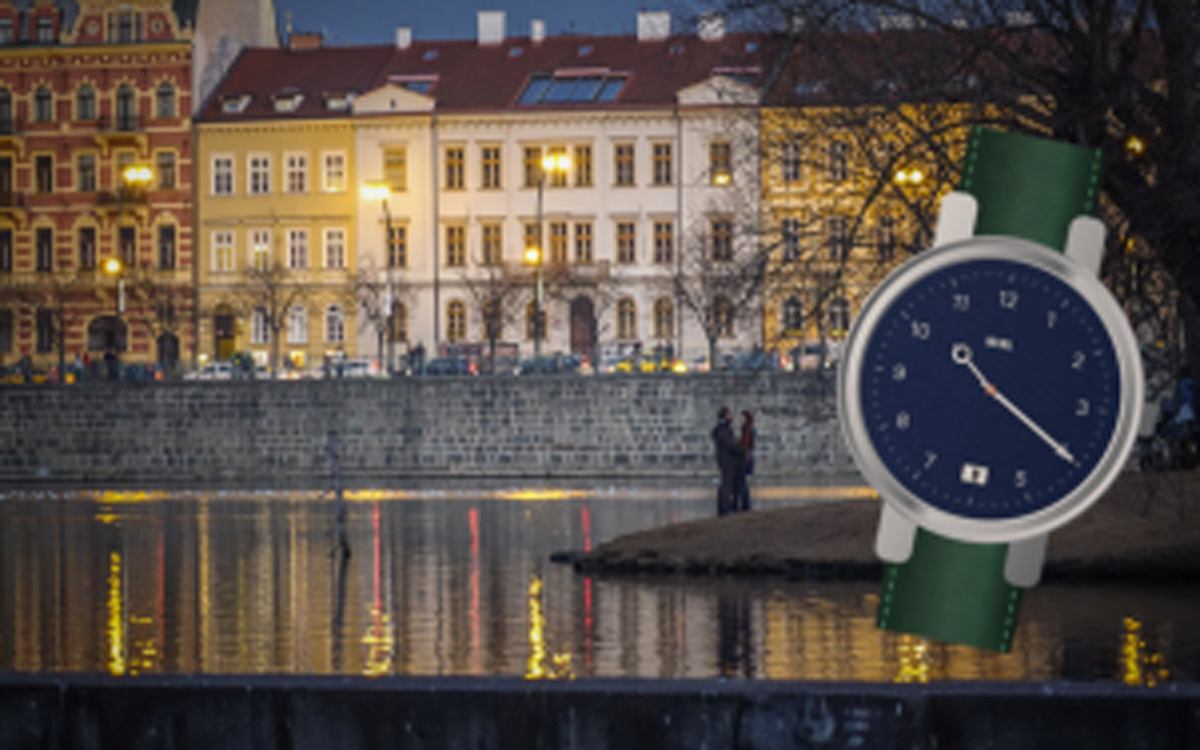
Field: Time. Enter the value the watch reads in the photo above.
10:20
